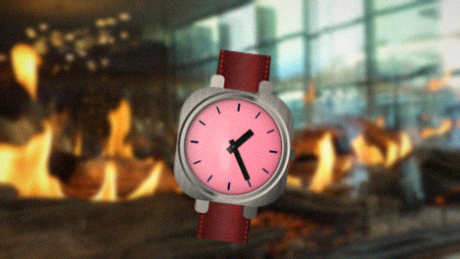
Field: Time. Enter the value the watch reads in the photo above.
1:25
